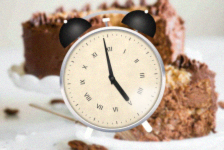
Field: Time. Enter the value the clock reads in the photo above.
4:59
